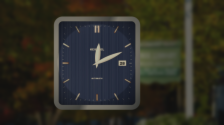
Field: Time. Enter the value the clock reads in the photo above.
12:11
